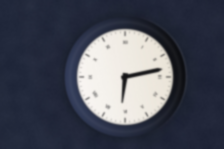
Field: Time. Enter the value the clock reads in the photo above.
6:13
